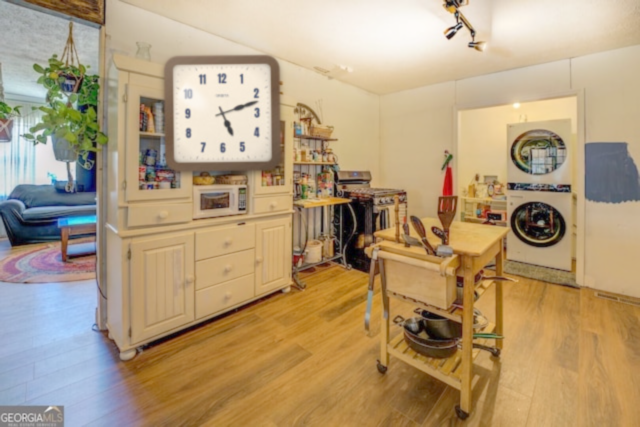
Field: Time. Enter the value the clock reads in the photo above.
5:12
